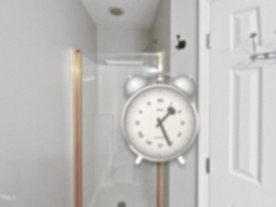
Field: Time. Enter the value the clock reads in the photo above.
1:26
